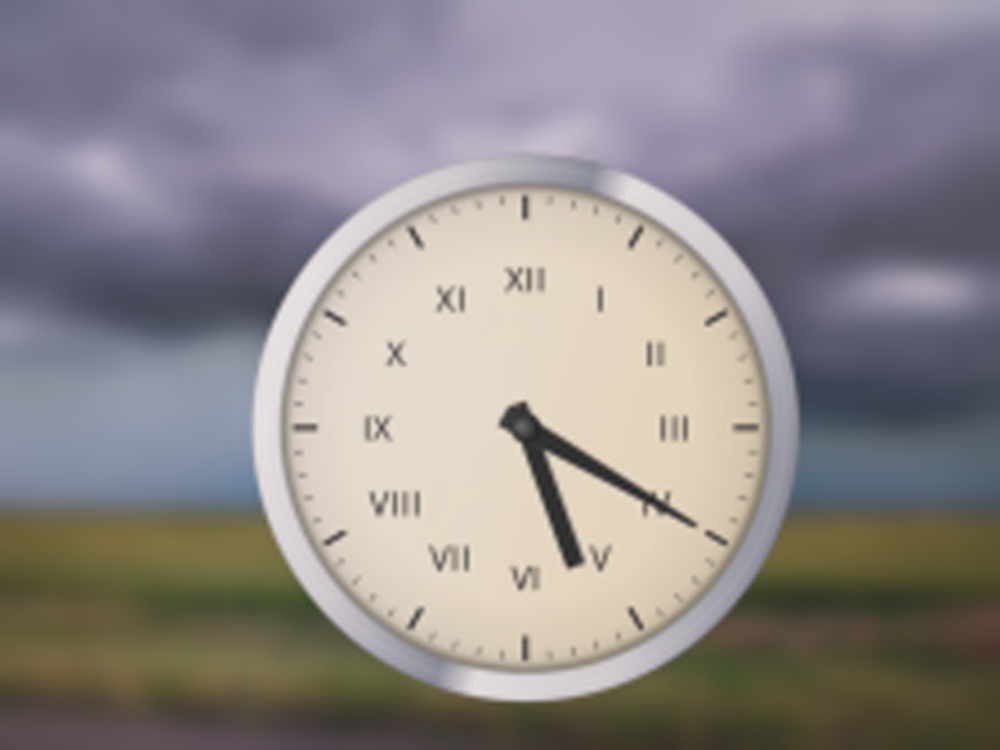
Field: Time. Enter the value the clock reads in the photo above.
5:20
